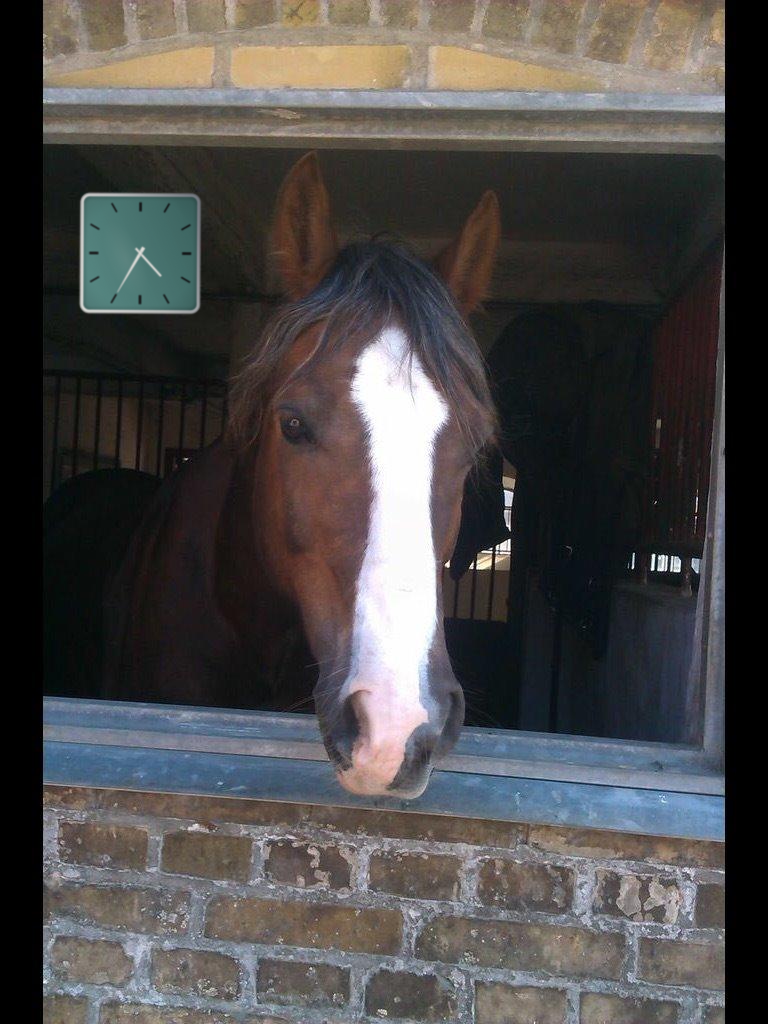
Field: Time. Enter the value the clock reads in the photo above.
4:35
